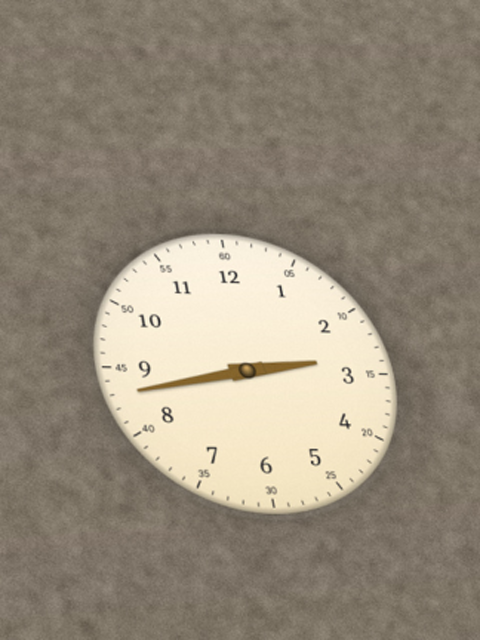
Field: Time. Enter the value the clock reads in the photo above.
2:43
